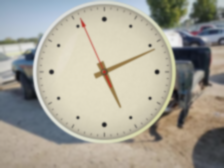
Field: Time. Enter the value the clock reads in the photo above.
5:10:56
